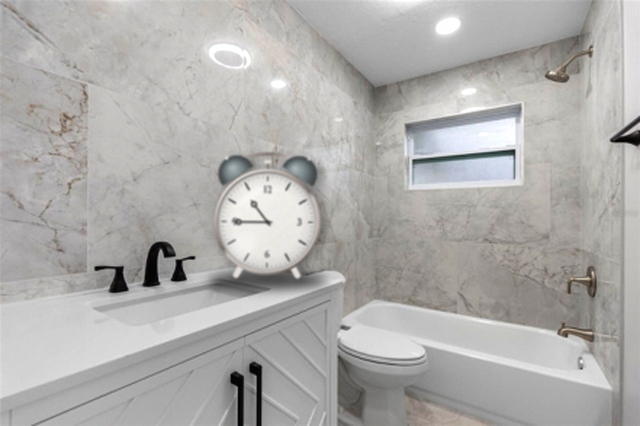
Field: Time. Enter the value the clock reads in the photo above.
10:45
